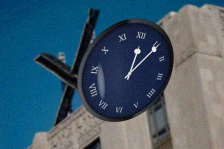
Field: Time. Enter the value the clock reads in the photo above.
12:06
